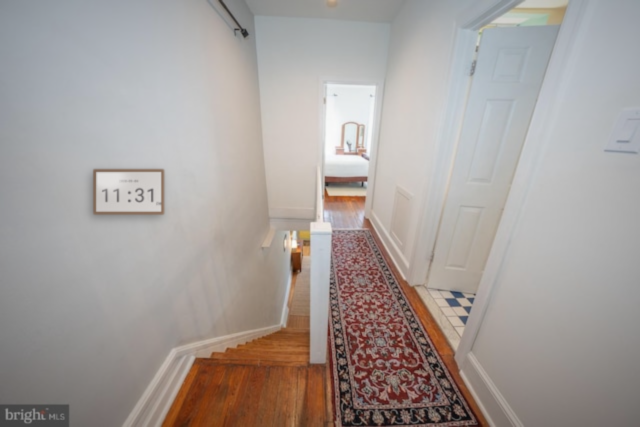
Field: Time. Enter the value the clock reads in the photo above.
11:31
